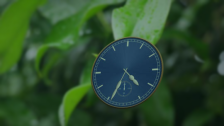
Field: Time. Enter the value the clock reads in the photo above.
4:34
